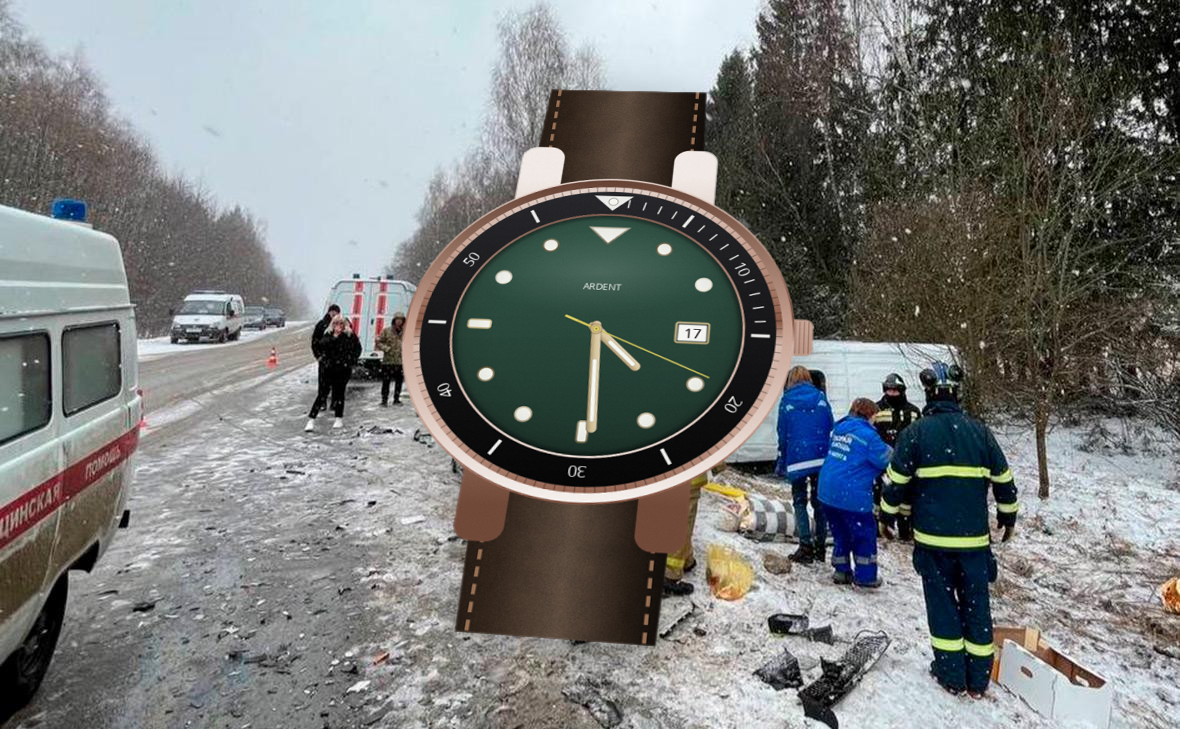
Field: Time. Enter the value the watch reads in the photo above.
4:29:19
